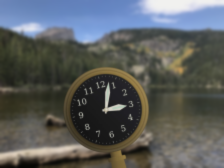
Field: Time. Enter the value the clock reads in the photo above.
3:03
